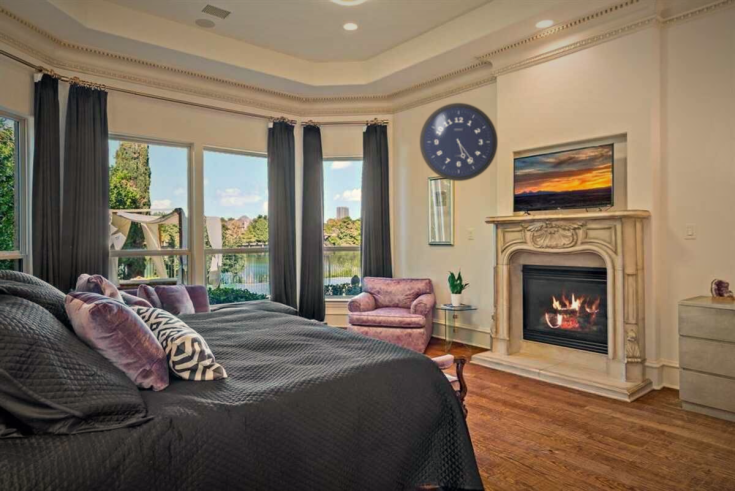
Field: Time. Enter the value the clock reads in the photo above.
5:24
